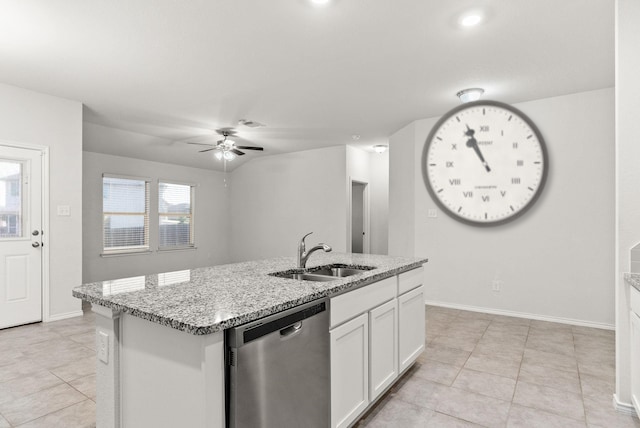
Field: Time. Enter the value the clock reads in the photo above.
10:56
